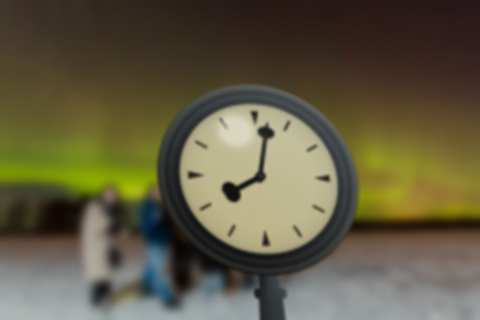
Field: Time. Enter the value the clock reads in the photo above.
8:02
